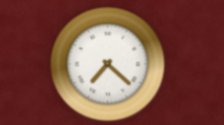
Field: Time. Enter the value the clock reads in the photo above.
7:22
